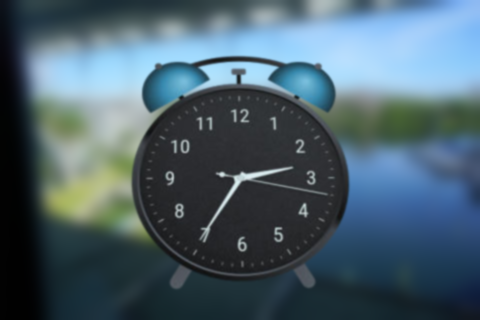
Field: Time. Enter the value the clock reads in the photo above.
2:35:17
